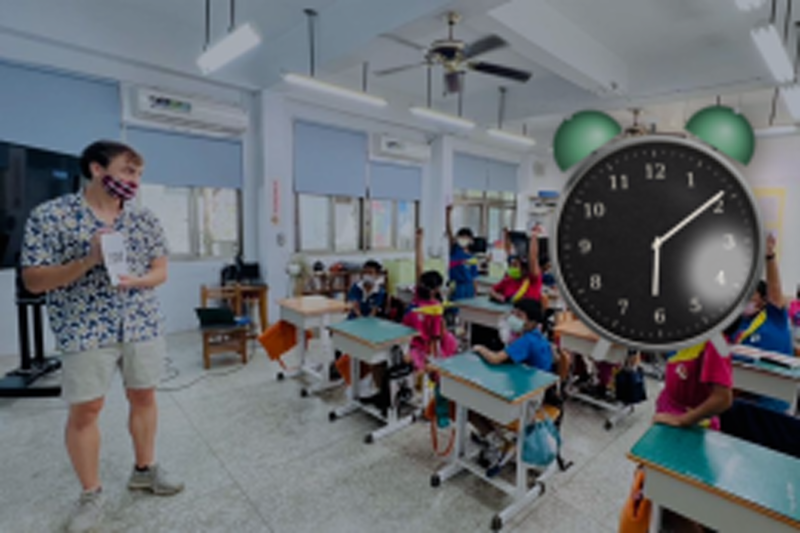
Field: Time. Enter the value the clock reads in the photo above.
6:09
